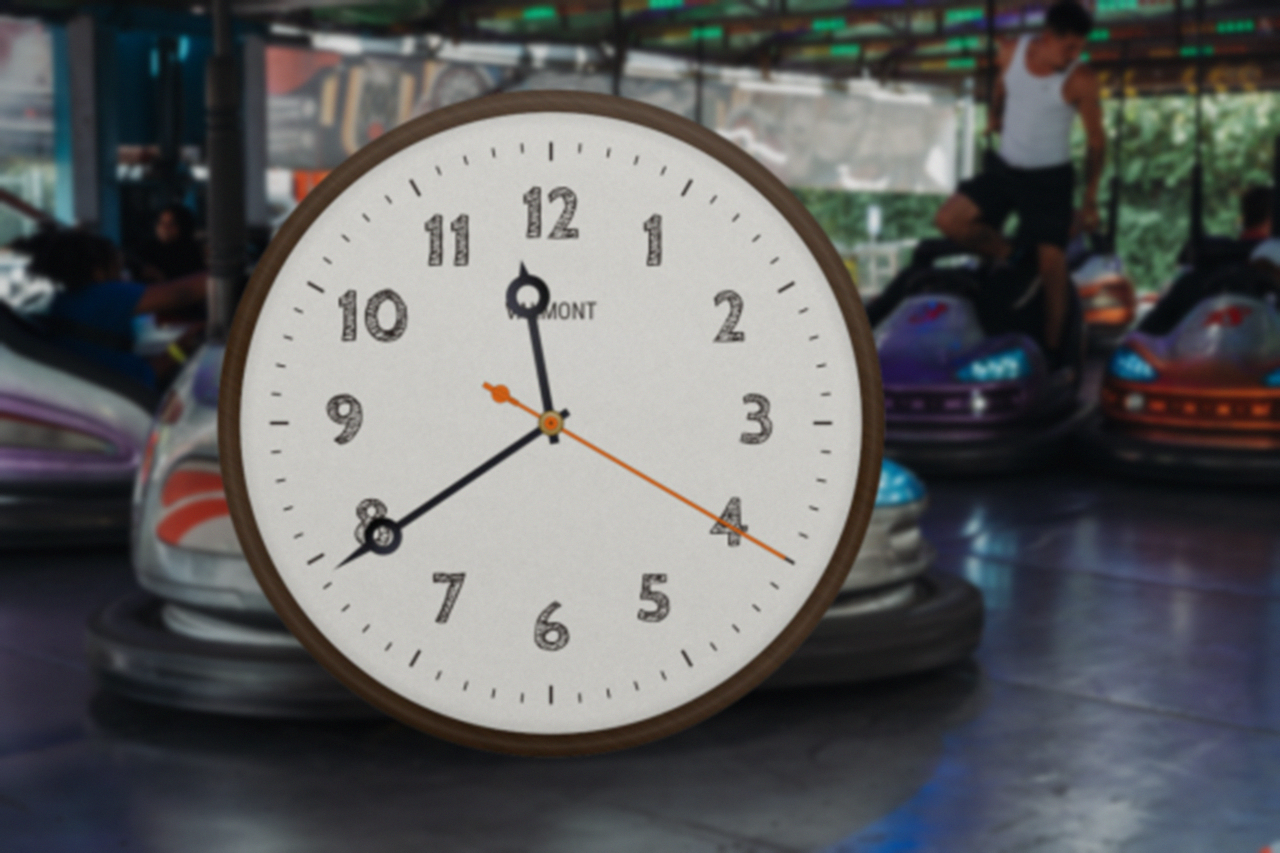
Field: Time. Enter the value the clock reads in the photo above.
11:39:20
